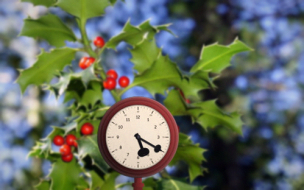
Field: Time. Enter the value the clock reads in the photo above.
5:20
